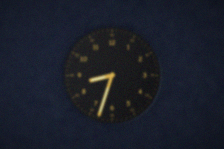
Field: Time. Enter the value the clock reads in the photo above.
8:33
